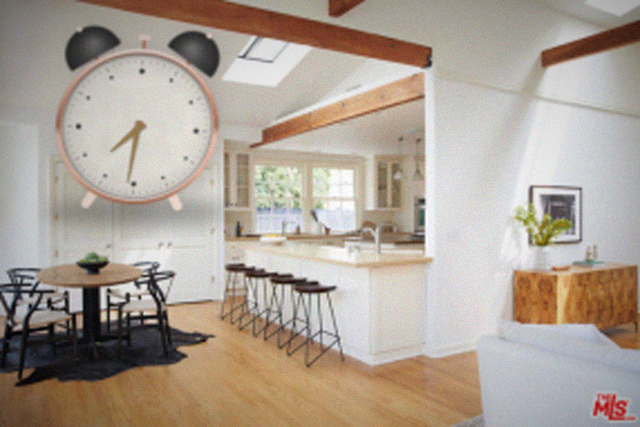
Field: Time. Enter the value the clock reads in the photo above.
7:31
